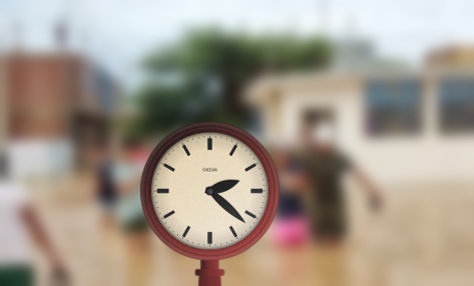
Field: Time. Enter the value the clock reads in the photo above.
2:22
